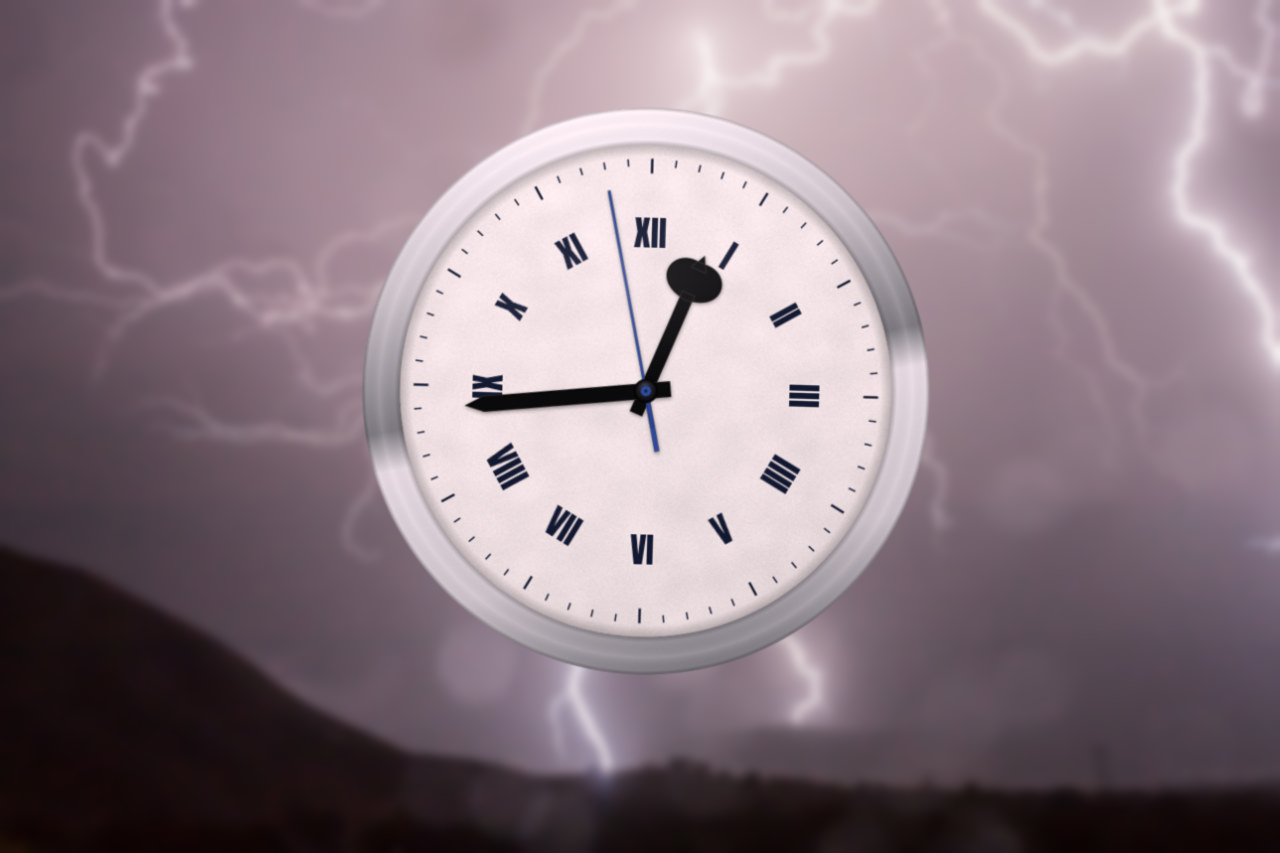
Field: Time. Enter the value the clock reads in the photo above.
12:43:58
